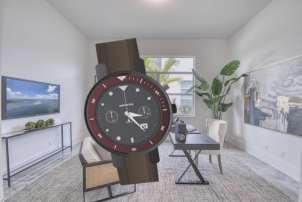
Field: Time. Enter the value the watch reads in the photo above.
3:24
